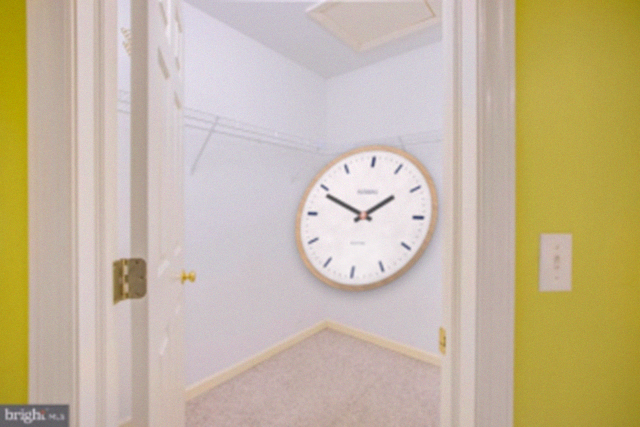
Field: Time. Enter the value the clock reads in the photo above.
1:49
